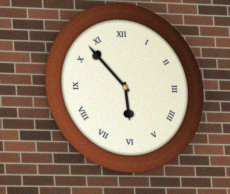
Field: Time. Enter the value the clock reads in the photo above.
5:53
